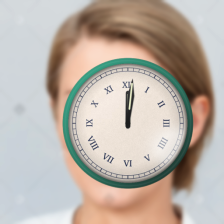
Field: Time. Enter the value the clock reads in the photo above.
12:01
